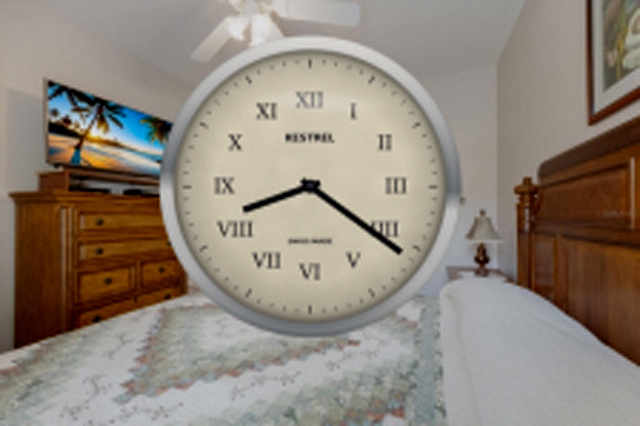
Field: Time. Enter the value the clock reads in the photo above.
8:21
